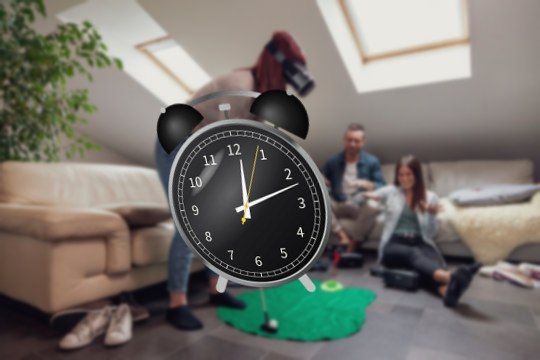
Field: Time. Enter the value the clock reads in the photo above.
12:12:04
